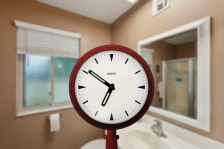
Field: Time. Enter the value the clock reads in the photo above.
6:51
